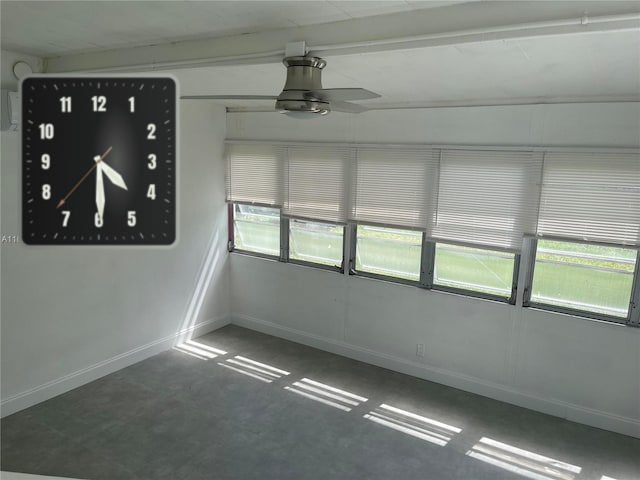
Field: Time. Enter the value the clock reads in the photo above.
4:29:37
